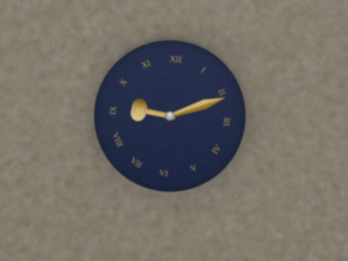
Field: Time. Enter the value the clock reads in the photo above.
9:11
